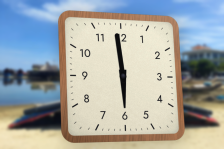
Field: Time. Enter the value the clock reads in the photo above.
5:59
